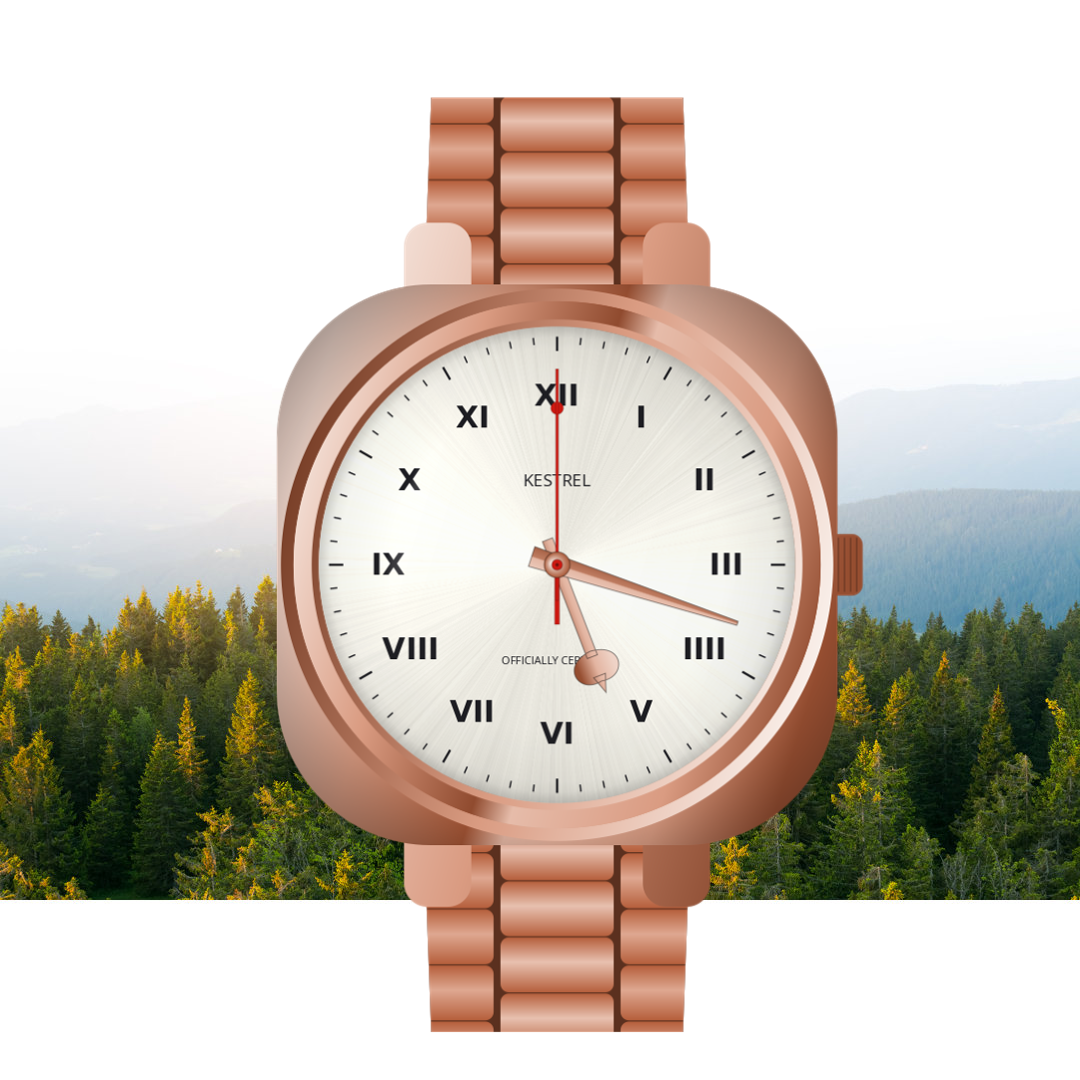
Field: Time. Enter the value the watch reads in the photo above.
5:18:00
